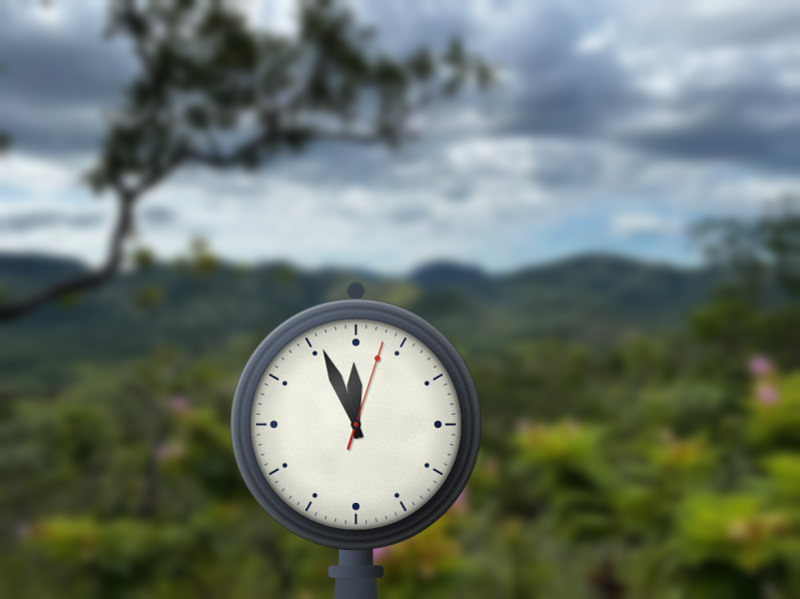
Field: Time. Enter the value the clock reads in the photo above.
11:56:03
